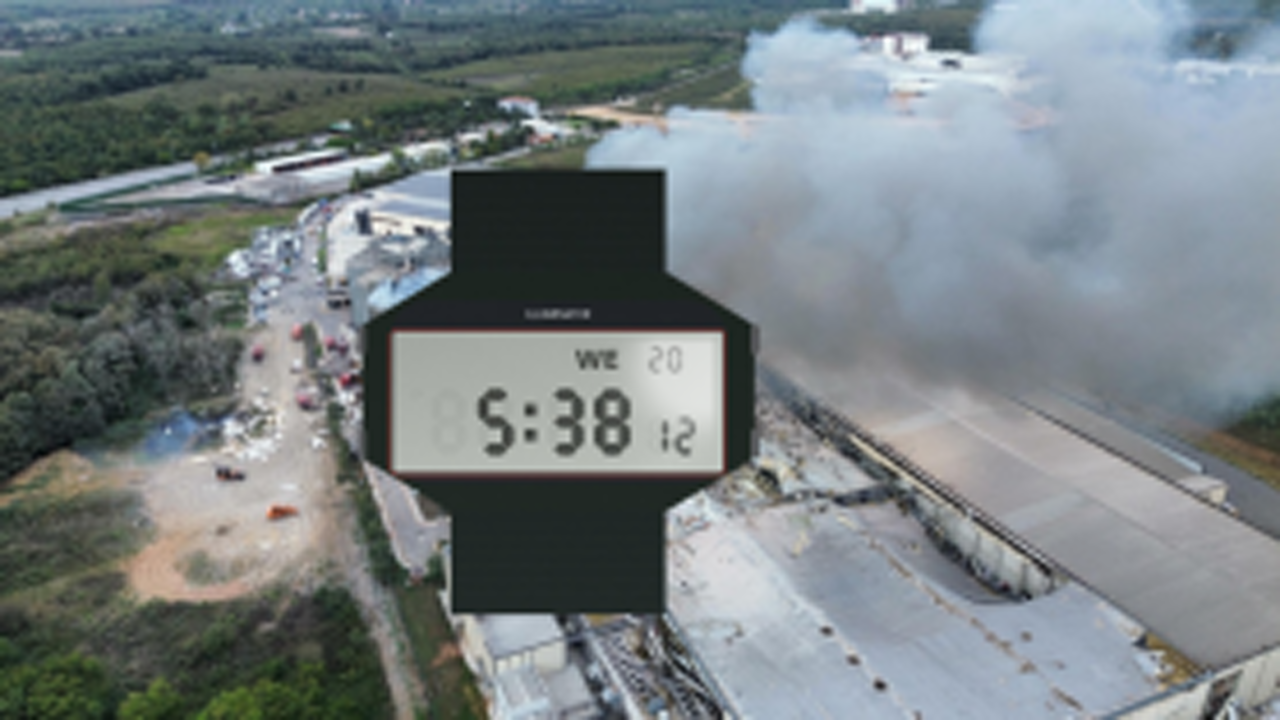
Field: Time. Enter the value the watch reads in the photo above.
5:38:12
